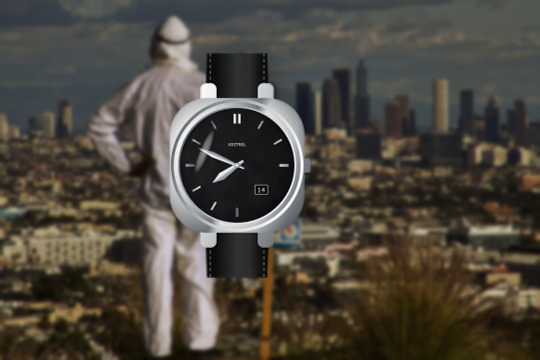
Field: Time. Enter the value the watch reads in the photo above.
7:49
